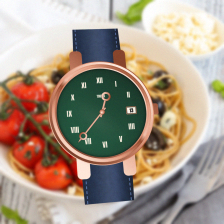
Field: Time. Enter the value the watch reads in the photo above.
12:37
